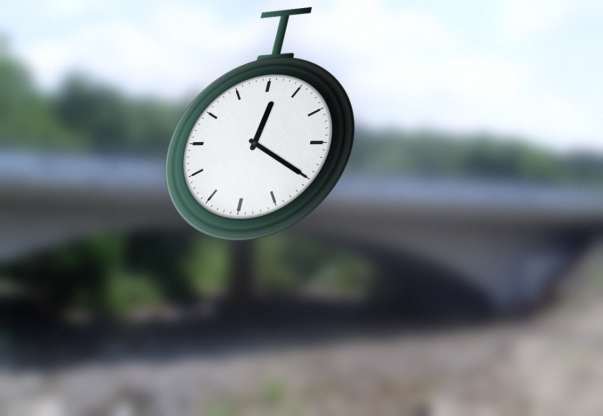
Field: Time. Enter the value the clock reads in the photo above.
12:20
